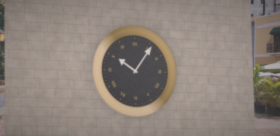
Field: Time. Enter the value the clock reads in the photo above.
10:06
